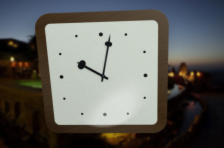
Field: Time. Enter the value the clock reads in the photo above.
10:02
